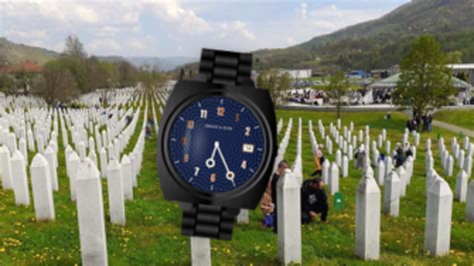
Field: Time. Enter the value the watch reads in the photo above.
6:25
